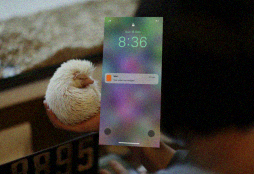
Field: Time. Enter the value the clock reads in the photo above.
8:36
